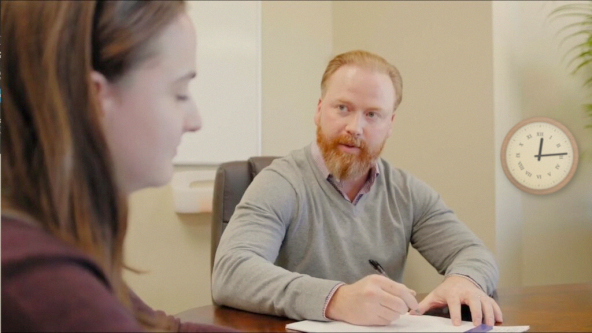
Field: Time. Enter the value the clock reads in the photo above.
12:14
